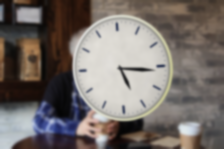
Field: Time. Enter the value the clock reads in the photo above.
5:16
